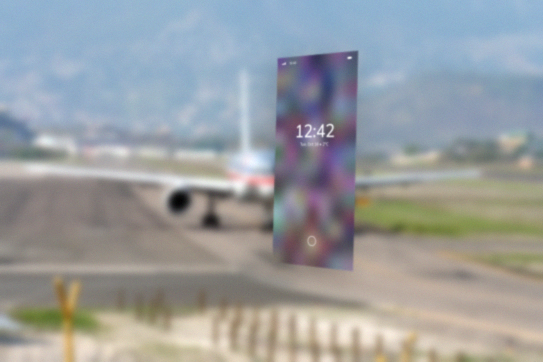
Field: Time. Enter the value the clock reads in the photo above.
12:42
